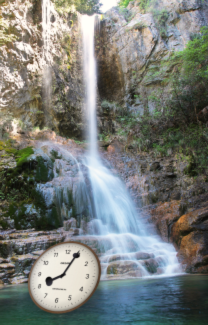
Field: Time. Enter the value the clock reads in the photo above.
8:04
